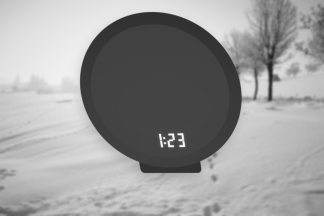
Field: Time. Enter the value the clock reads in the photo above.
1:23
